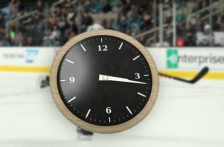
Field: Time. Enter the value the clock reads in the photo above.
3:17
